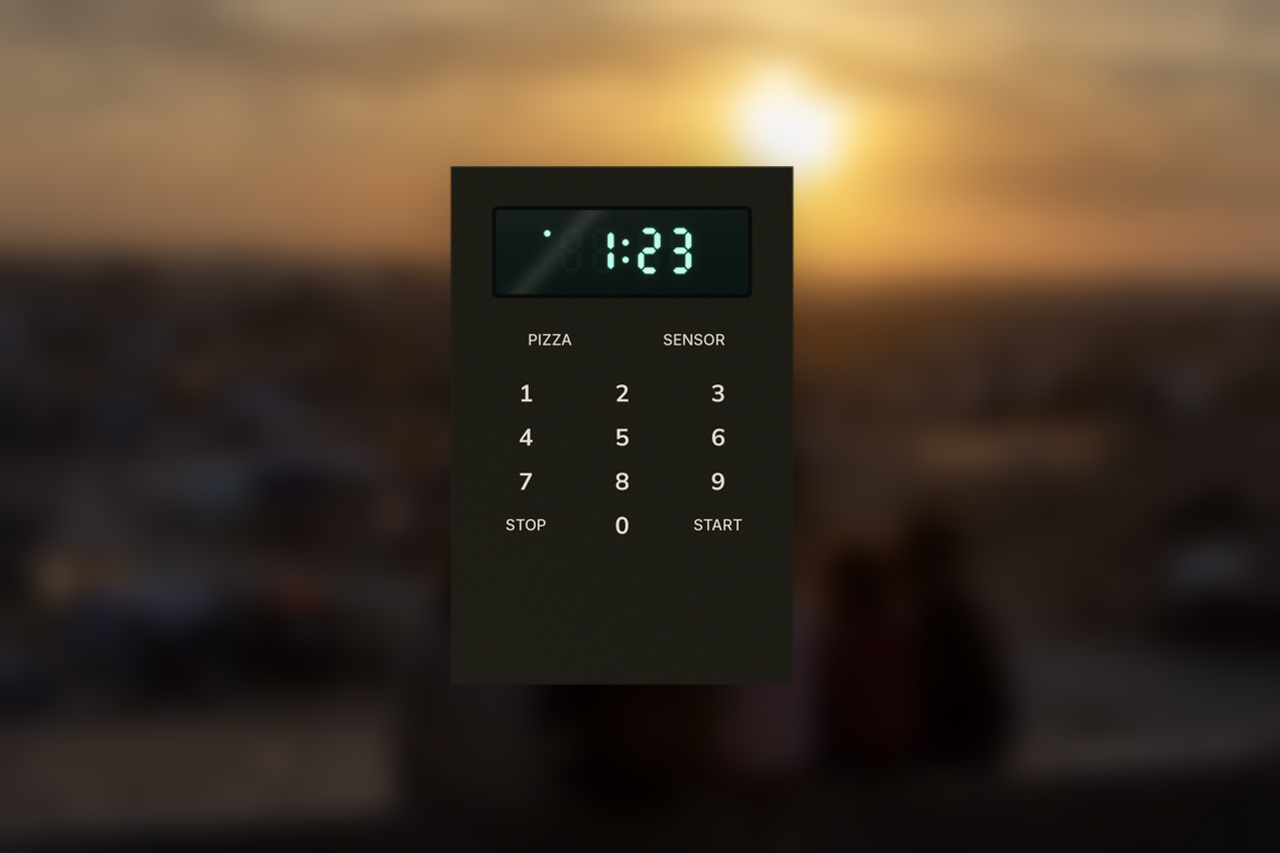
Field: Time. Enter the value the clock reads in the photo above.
1:23
